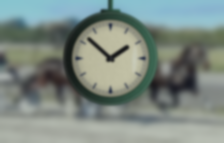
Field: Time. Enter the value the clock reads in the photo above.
1:52
